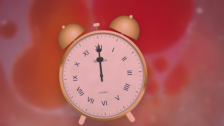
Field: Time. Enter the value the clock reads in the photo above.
12:00
